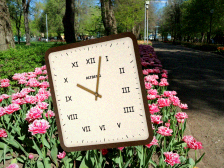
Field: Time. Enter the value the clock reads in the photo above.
10:03
